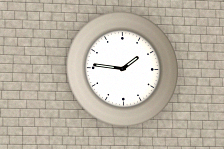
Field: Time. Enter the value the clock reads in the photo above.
1:46
